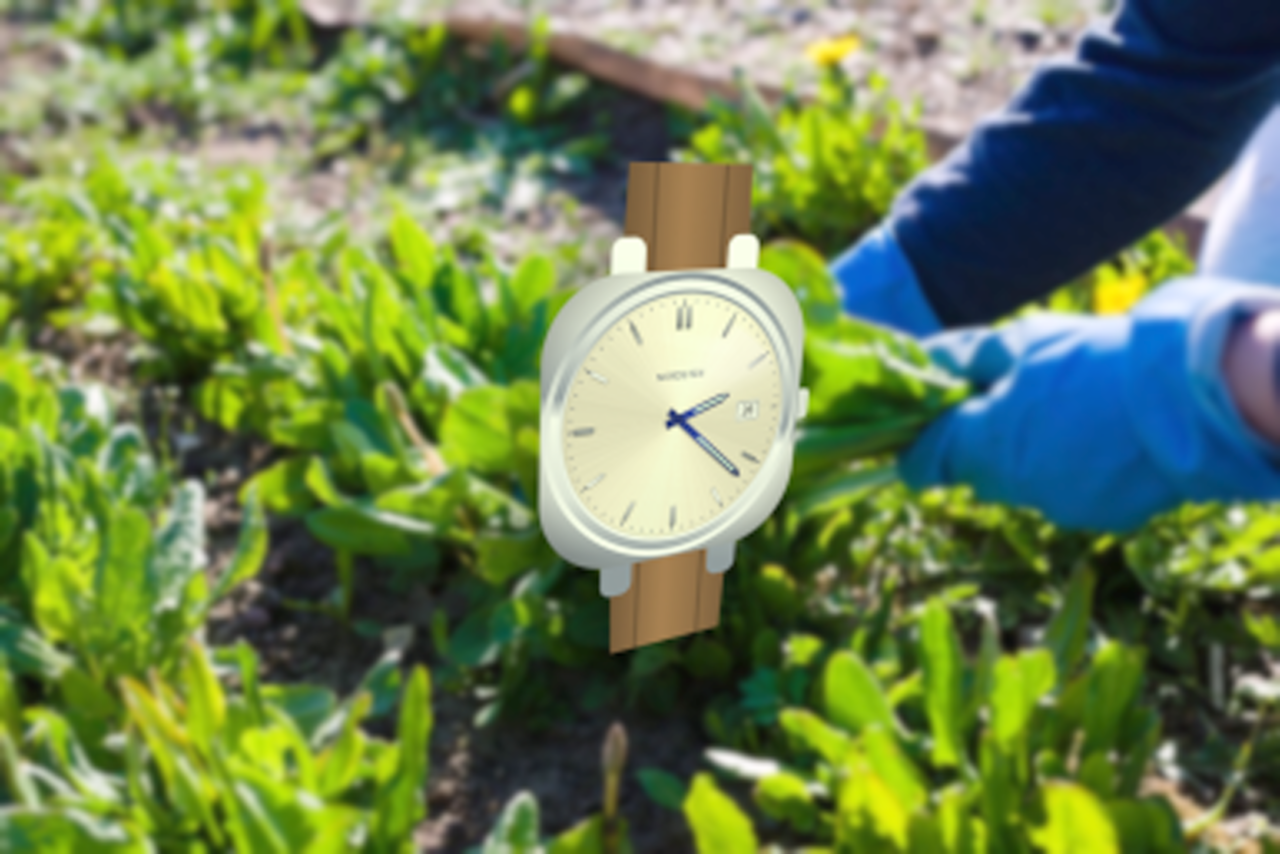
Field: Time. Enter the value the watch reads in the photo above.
2:22
